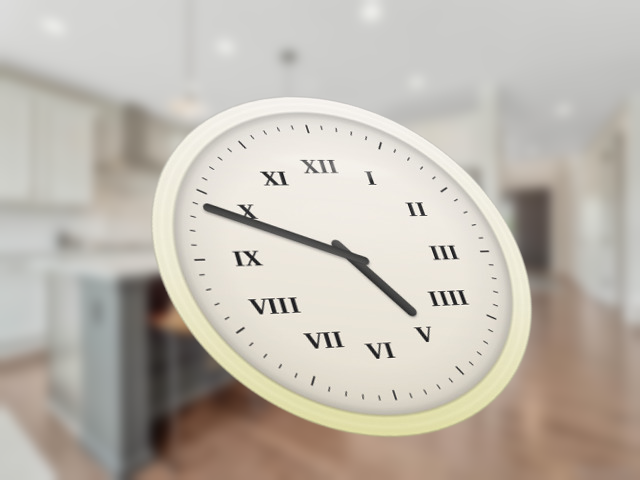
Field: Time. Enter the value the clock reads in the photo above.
4:49
